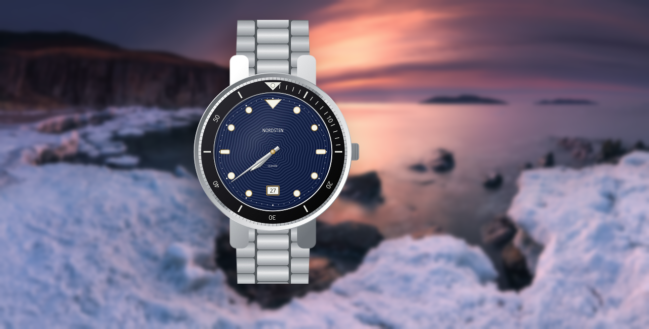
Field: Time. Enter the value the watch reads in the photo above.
7:39
